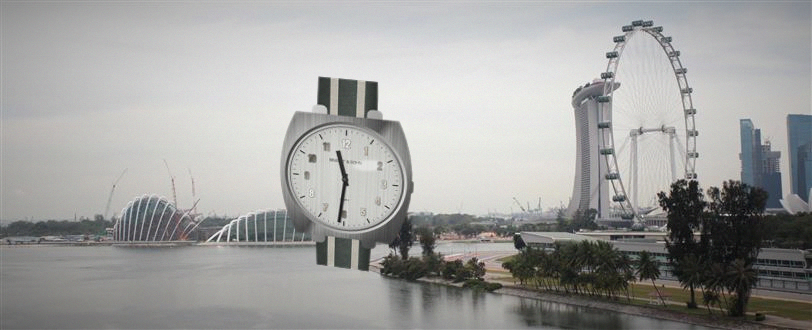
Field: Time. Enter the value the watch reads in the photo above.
11:31
